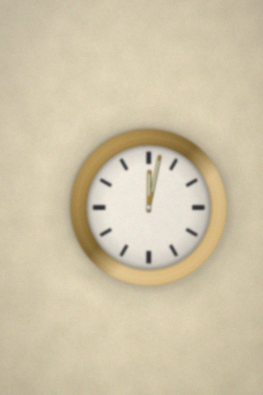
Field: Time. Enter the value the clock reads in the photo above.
12:02
